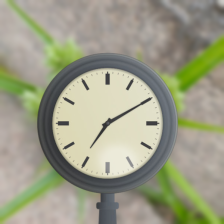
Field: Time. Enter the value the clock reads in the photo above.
7:10
